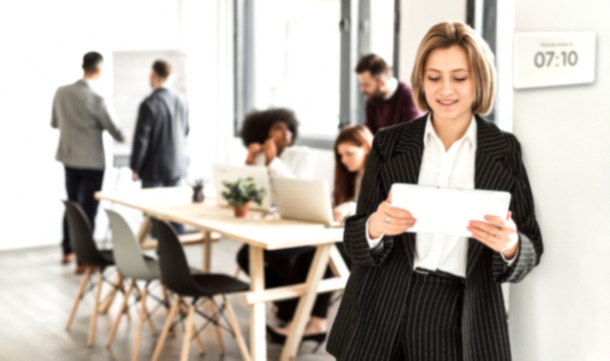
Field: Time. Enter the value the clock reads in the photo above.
7:10
